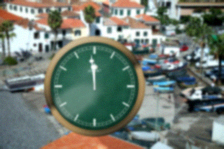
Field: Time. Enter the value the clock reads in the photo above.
11:59
